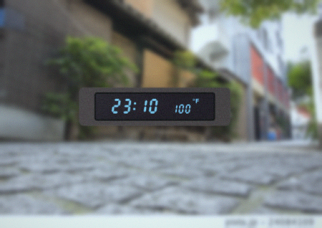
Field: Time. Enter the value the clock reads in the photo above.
23:10
